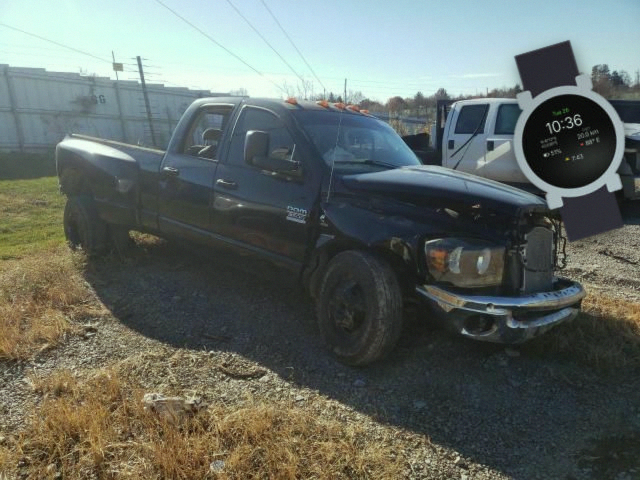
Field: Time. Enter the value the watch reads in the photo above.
10:36
